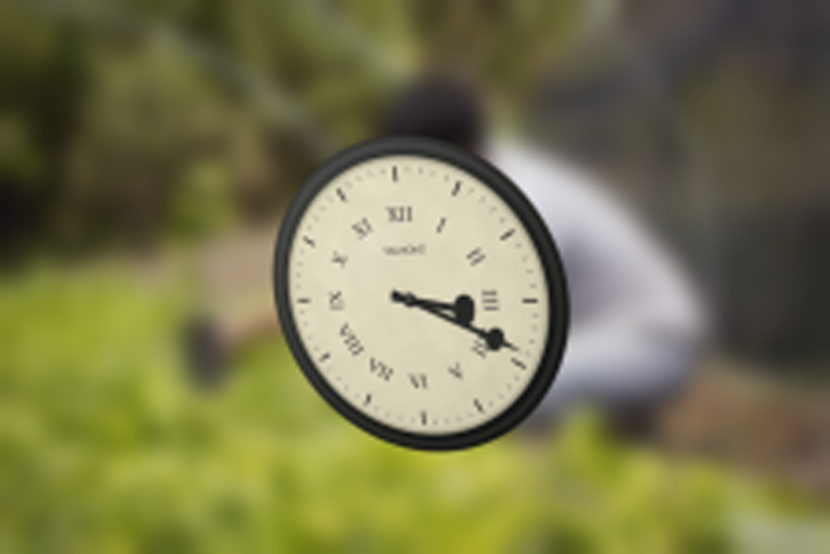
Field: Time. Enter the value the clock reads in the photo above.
3:19
